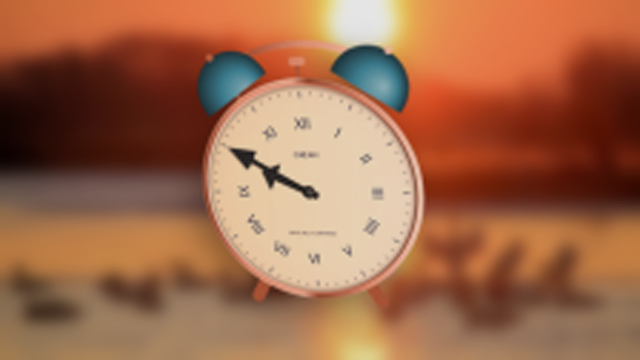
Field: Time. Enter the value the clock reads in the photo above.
9:50
